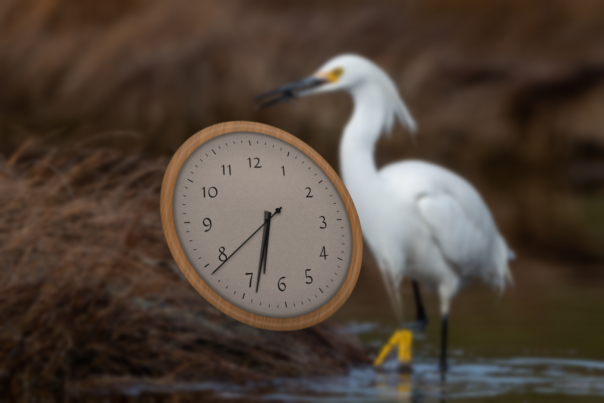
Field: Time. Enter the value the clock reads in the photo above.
6:33:39
